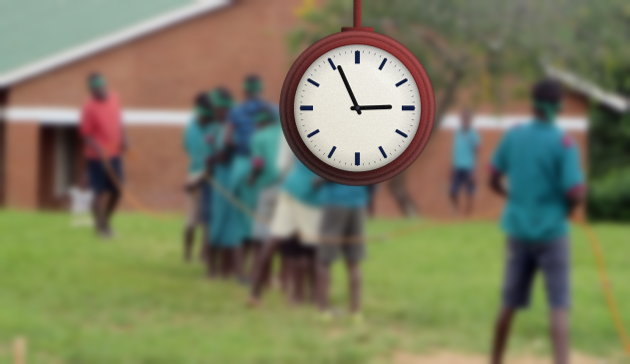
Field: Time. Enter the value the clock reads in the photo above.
2:56
